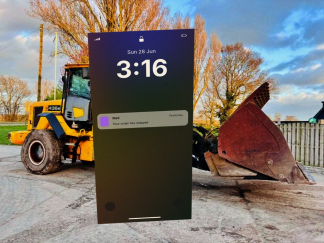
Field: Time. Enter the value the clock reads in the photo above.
3:16
